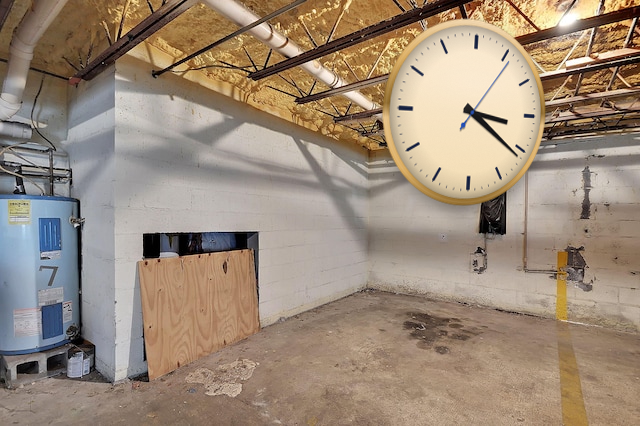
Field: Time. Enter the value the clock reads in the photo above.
3:21:06
